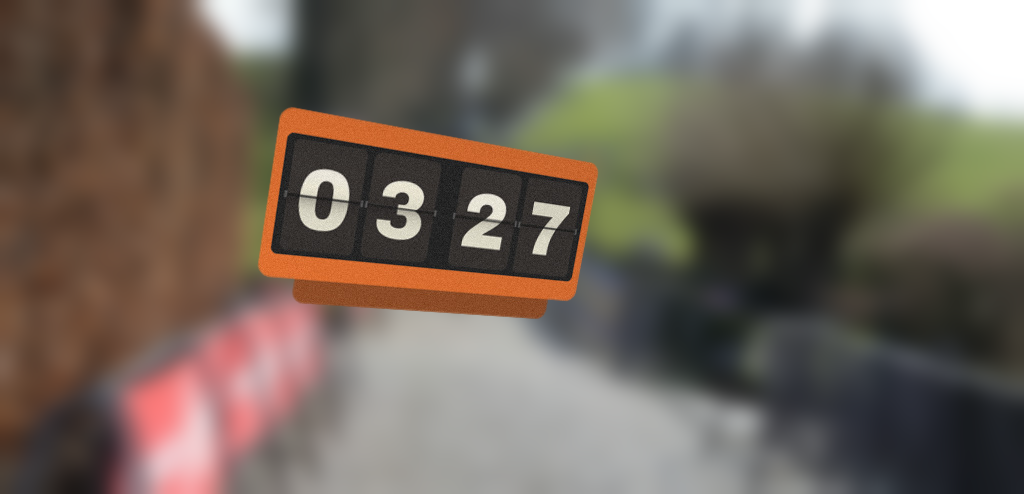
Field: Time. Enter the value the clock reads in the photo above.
3:27
